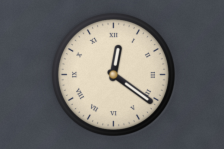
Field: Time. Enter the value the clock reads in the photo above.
12:21
